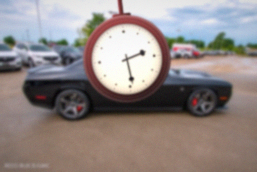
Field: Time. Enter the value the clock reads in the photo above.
2:29
